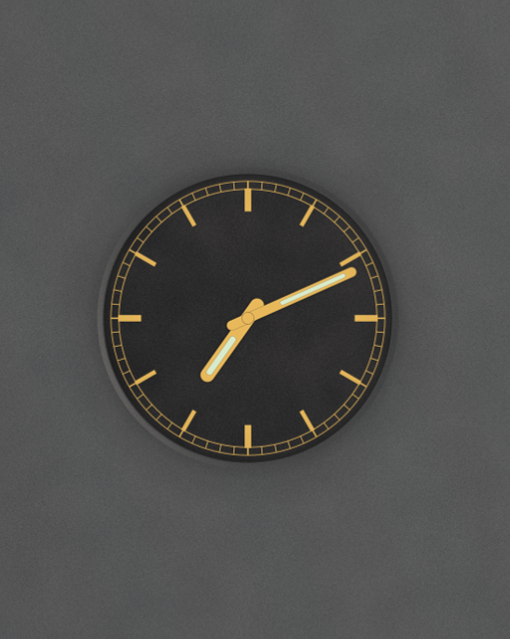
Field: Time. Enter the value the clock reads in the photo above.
7:11
